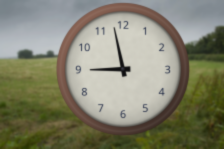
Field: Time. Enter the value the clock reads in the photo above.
8:58
